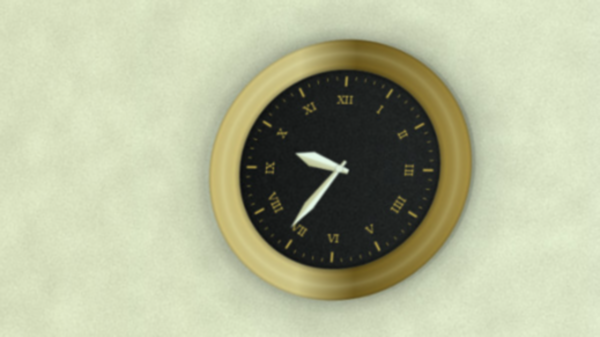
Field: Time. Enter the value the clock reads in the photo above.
9:36
